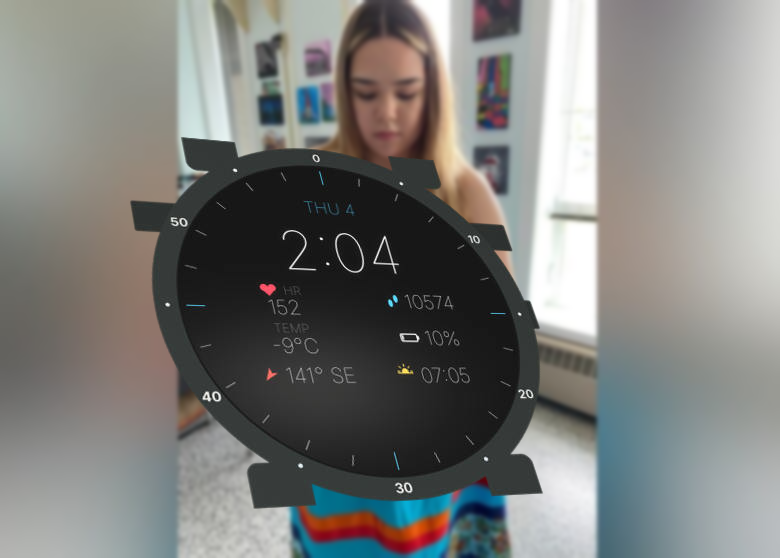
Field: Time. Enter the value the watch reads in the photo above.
2:04
